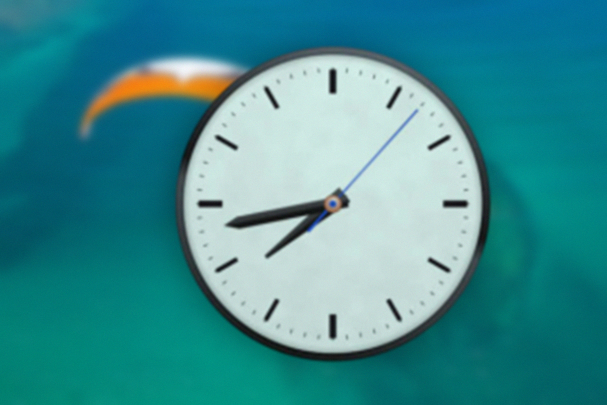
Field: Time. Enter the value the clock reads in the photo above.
7:43:07
